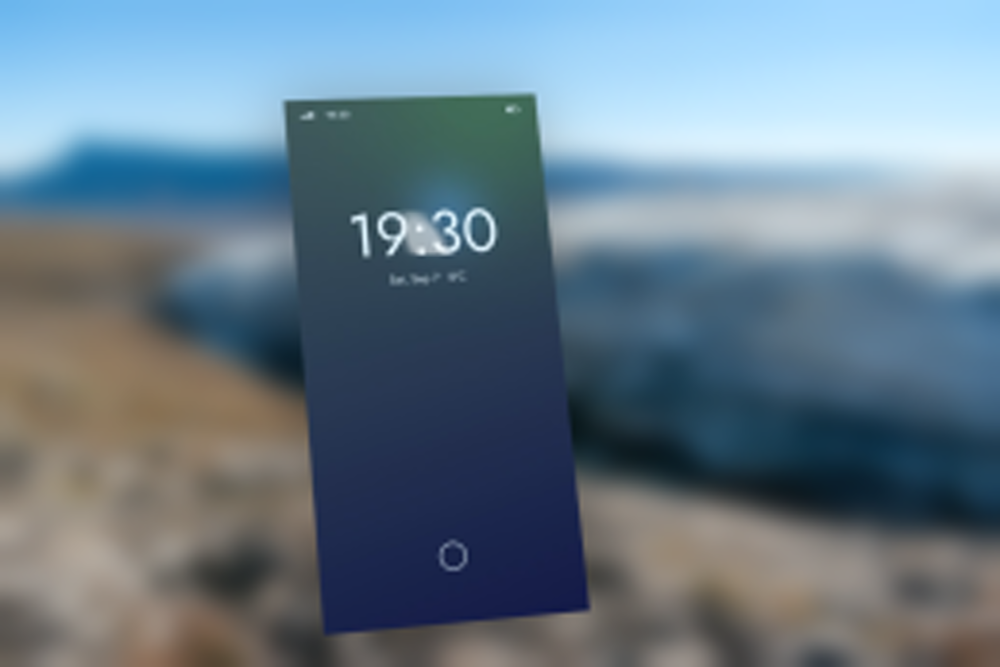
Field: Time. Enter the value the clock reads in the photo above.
19:30
